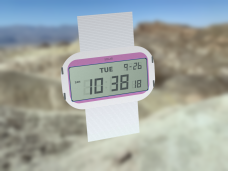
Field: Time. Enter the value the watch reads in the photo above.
10:38:18
